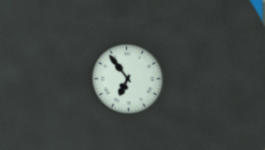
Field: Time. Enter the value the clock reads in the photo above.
6:54
